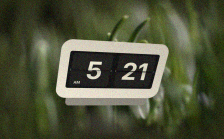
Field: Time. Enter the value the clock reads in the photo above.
5:21
